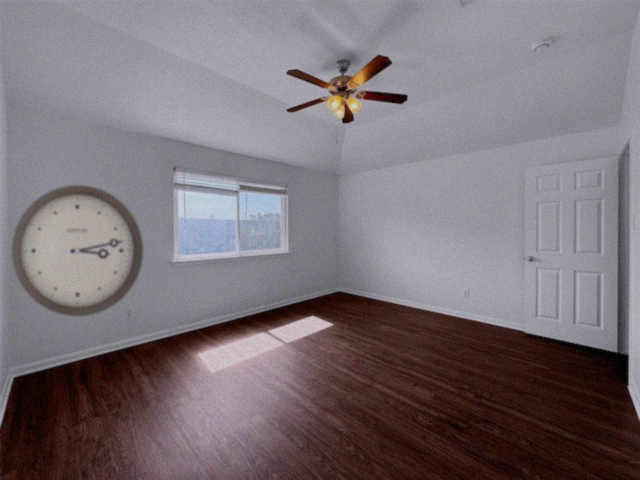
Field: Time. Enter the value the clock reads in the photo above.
3:13
